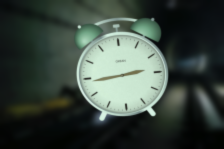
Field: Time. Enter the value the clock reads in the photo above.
2:44
